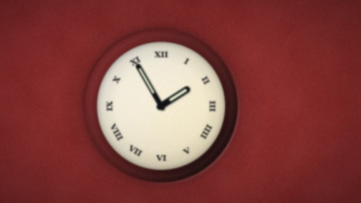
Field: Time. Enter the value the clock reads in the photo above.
1:55
